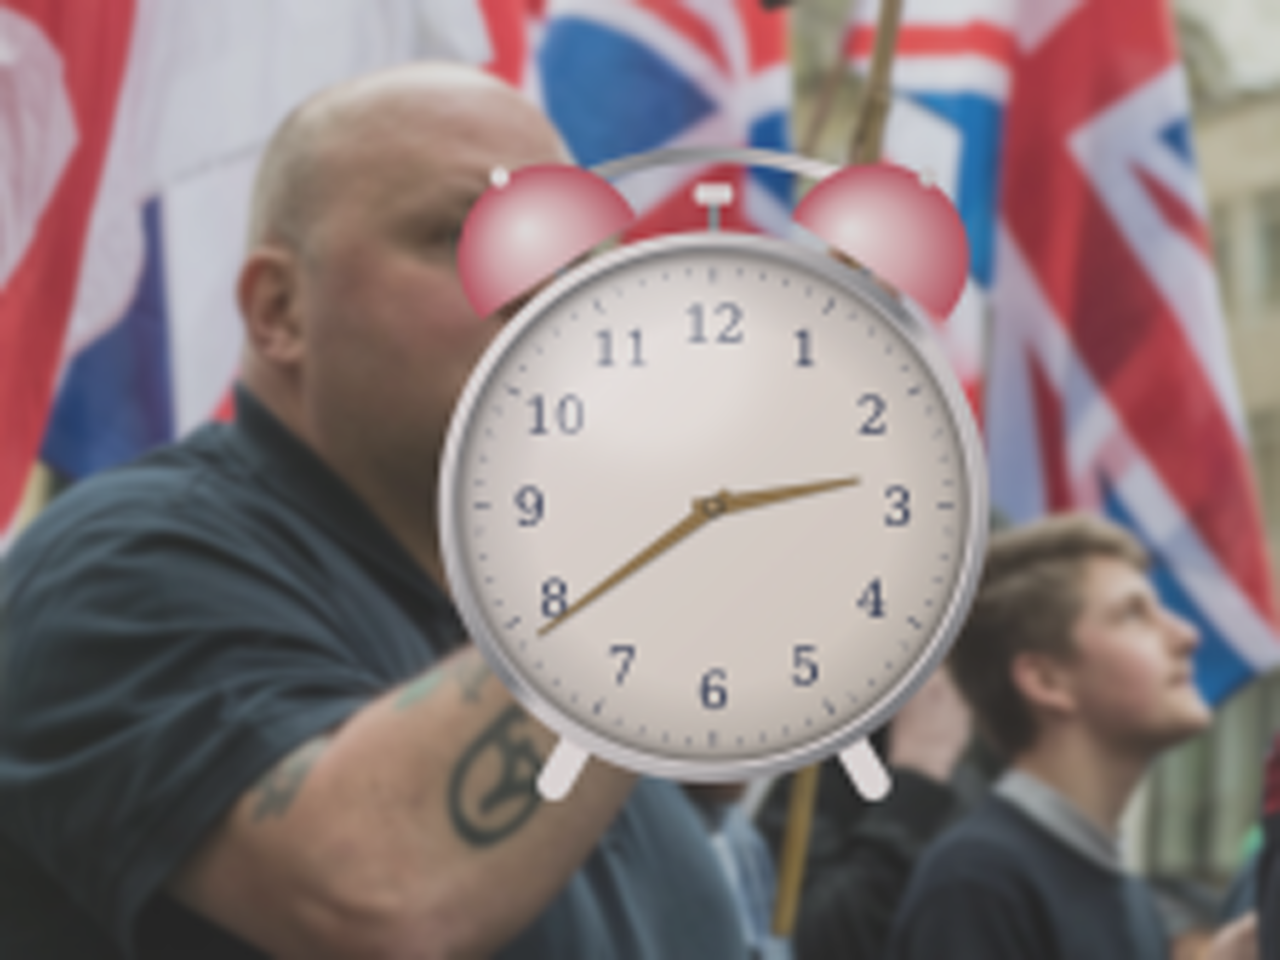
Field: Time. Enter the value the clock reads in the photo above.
2:39
